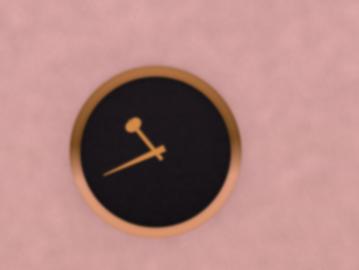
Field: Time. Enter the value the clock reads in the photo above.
10:41
